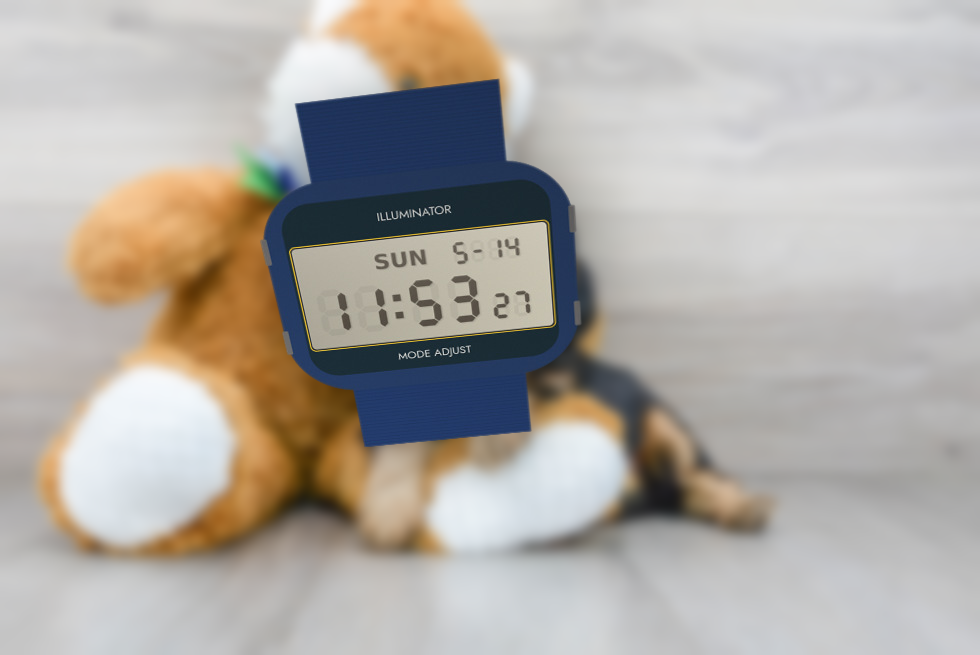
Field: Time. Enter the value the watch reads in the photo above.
11:53:27
